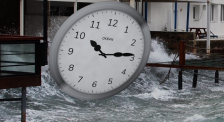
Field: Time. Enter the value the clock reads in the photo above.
10:14
